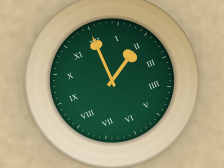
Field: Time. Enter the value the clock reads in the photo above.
2:00
